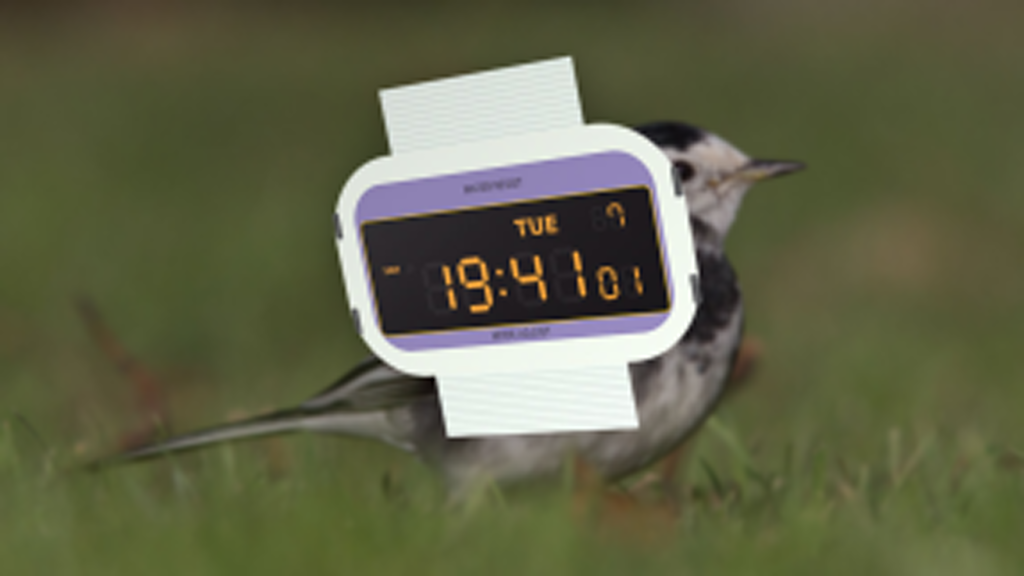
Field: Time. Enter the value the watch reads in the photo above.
19:41:01
